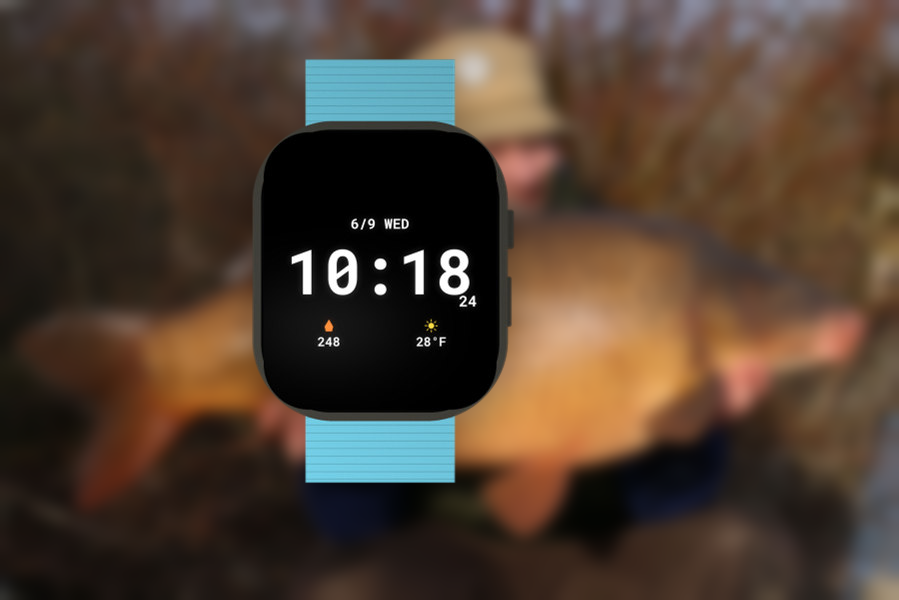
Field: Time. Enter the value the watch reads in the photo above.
10:18:24
